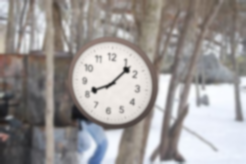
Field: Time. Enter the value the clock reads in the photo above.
8:07
